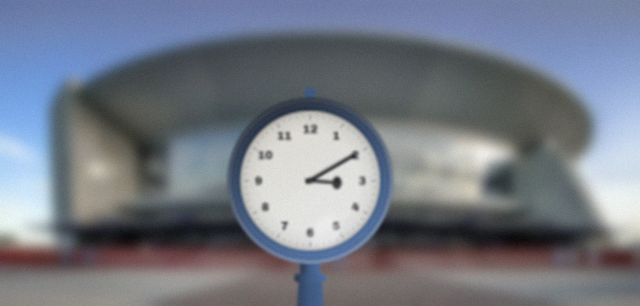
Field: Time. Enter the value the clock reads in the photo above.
3:10
